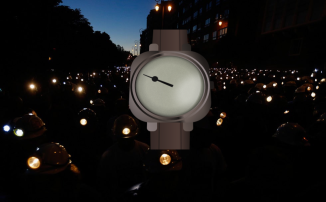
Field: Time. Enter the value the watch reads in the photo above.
9:49
